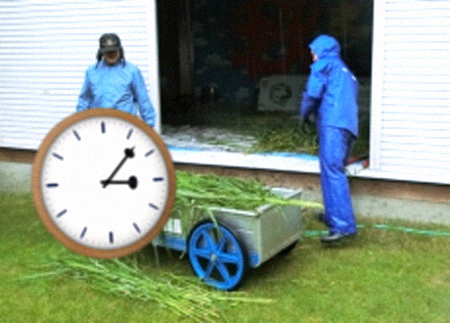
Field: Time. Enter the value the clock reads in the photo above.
3:07
